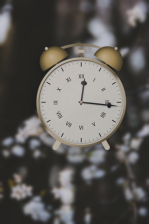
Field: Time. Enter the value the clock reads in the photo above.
12:16
